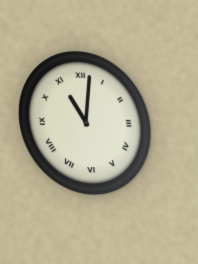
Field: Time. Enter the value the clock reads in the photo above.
11:02
